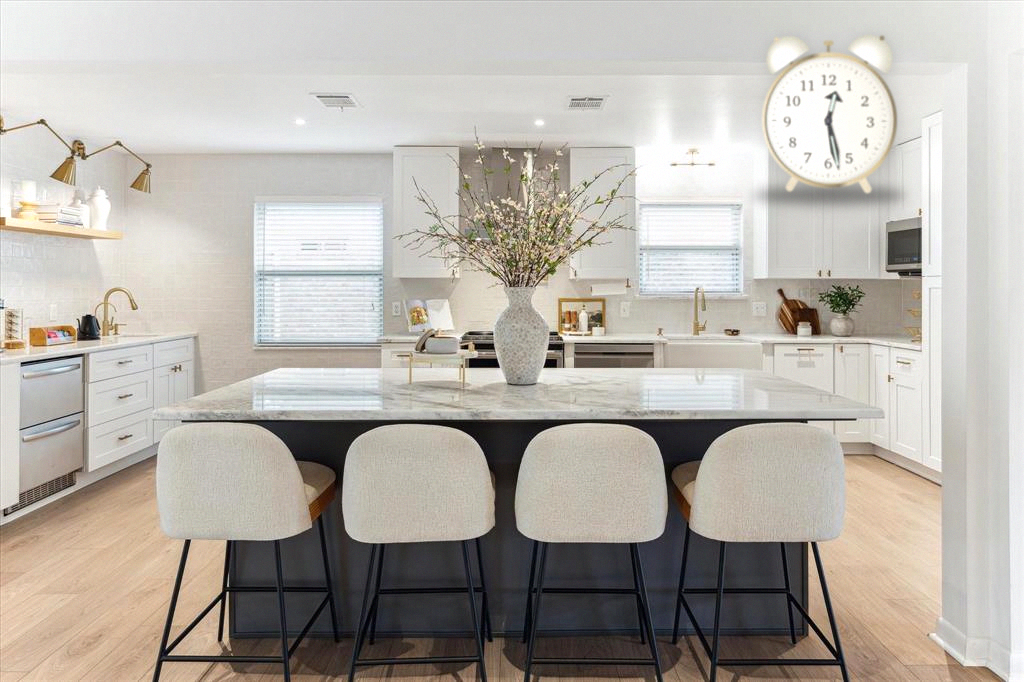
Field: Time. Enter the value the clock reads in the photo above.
12:28
